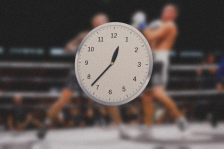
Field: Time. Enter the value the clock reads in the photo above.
12:37
